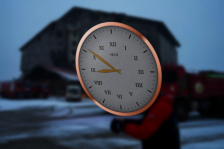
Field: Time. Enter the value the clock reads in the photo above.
8:51
